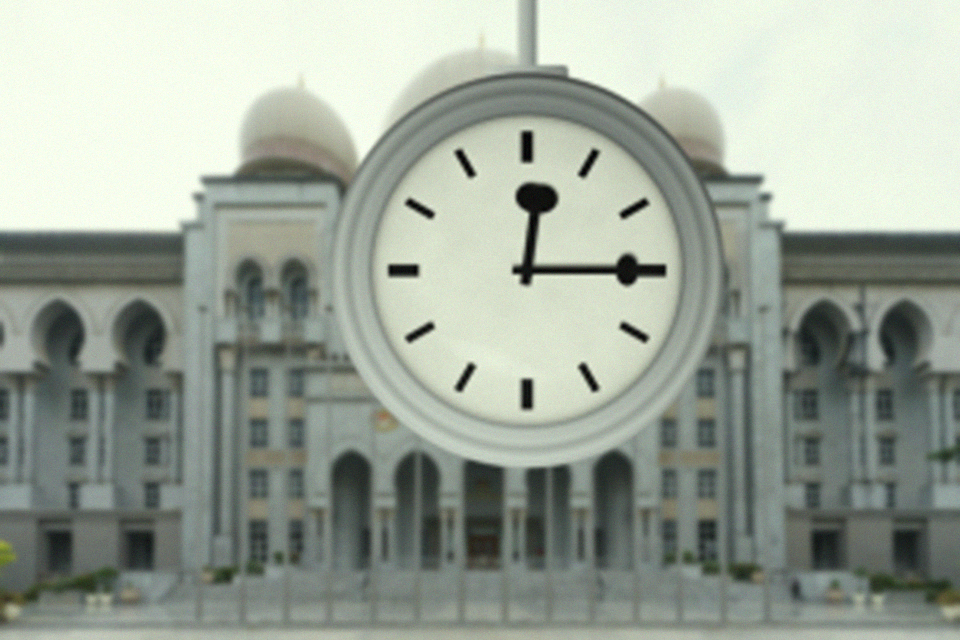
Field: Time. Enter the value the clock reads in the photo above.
12:15
